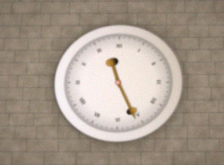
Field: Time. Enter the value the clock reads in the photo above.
11:26
